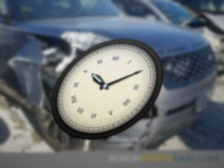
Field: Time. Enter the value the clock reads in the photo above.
10:10
